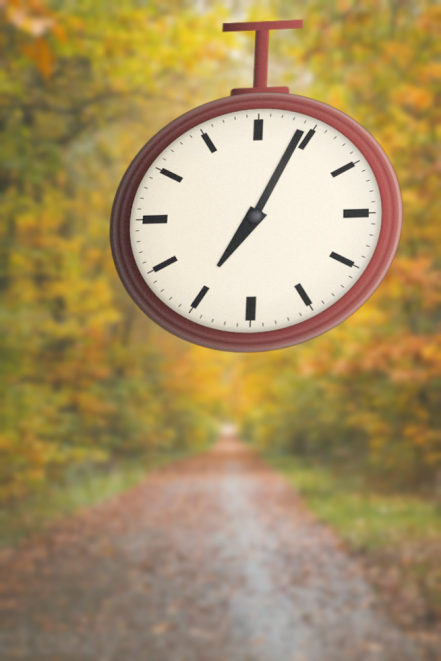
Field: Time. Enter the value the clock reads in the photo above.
7:04
